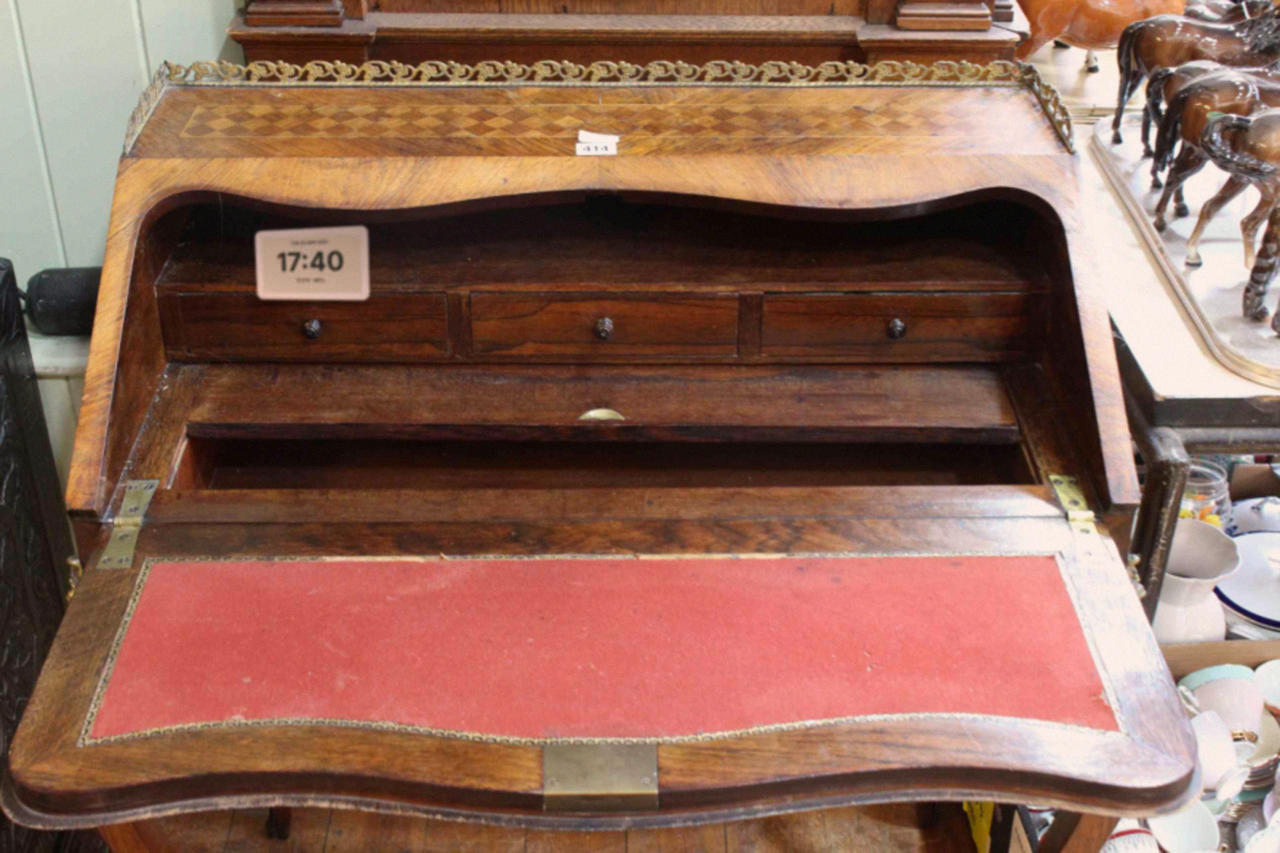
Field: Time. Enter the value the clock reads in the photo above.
17:40
